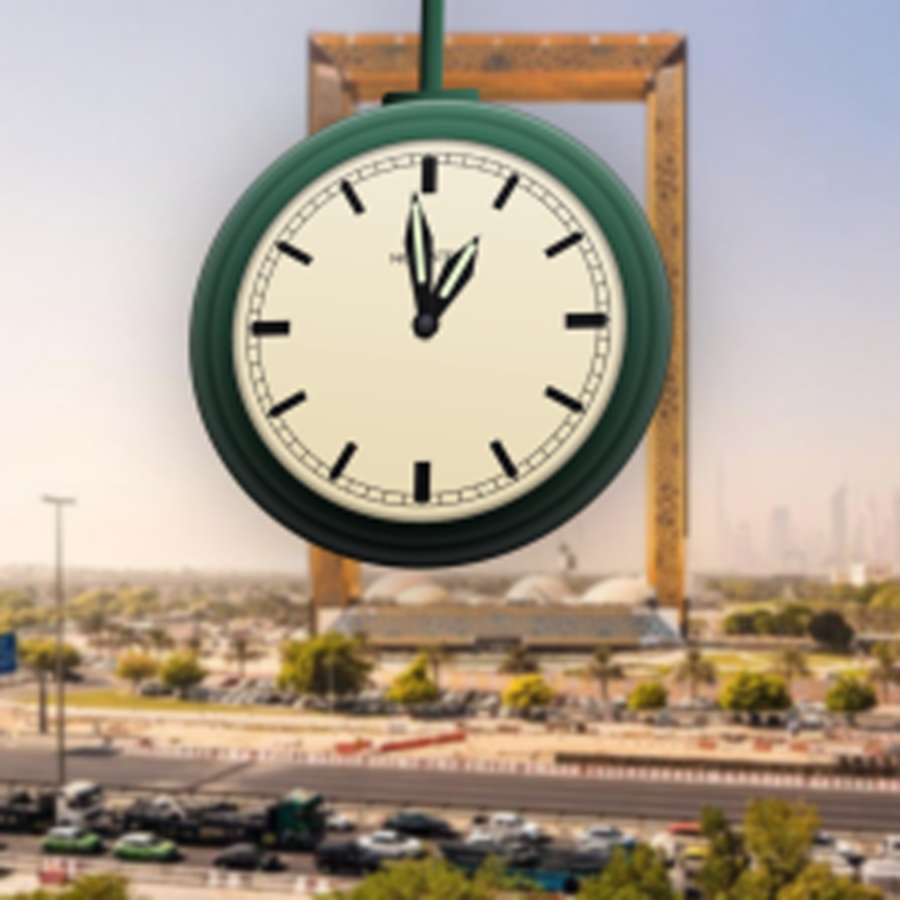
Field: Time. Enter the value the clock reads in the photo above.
12:59
